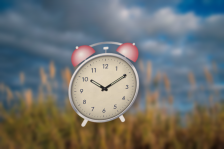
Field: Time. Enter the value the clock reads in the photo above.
10:10
